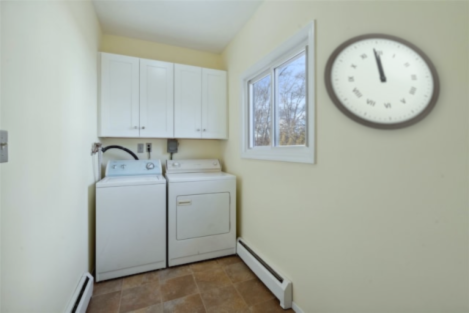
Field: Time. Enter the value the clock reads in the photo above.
11:59
